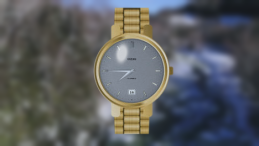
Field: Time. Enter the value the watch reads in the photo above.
7:45
